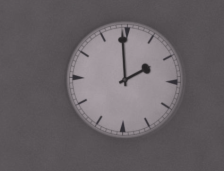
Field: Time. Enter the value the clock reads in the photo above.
1:59
